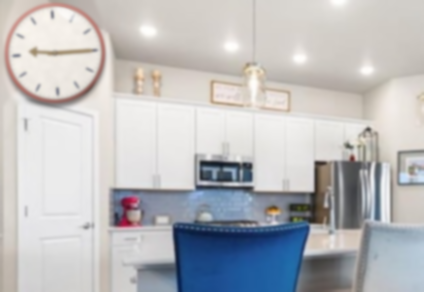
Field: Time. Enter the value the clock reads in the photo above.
9:15
